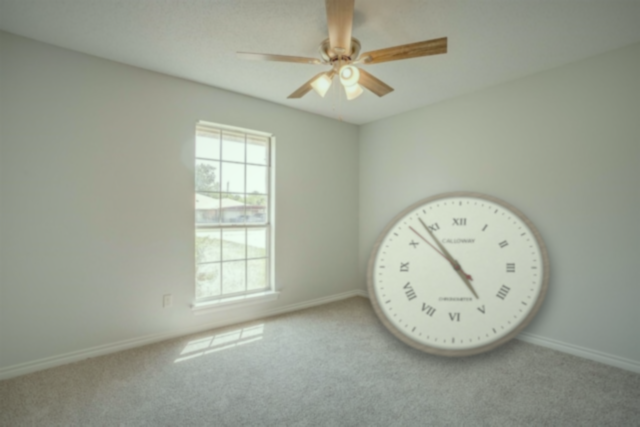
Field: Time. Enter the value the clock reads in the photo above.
4:53:52
